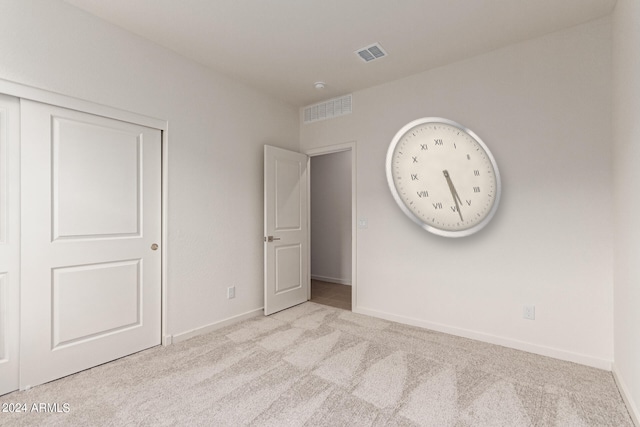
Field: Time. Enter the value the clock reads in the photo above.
5:29
